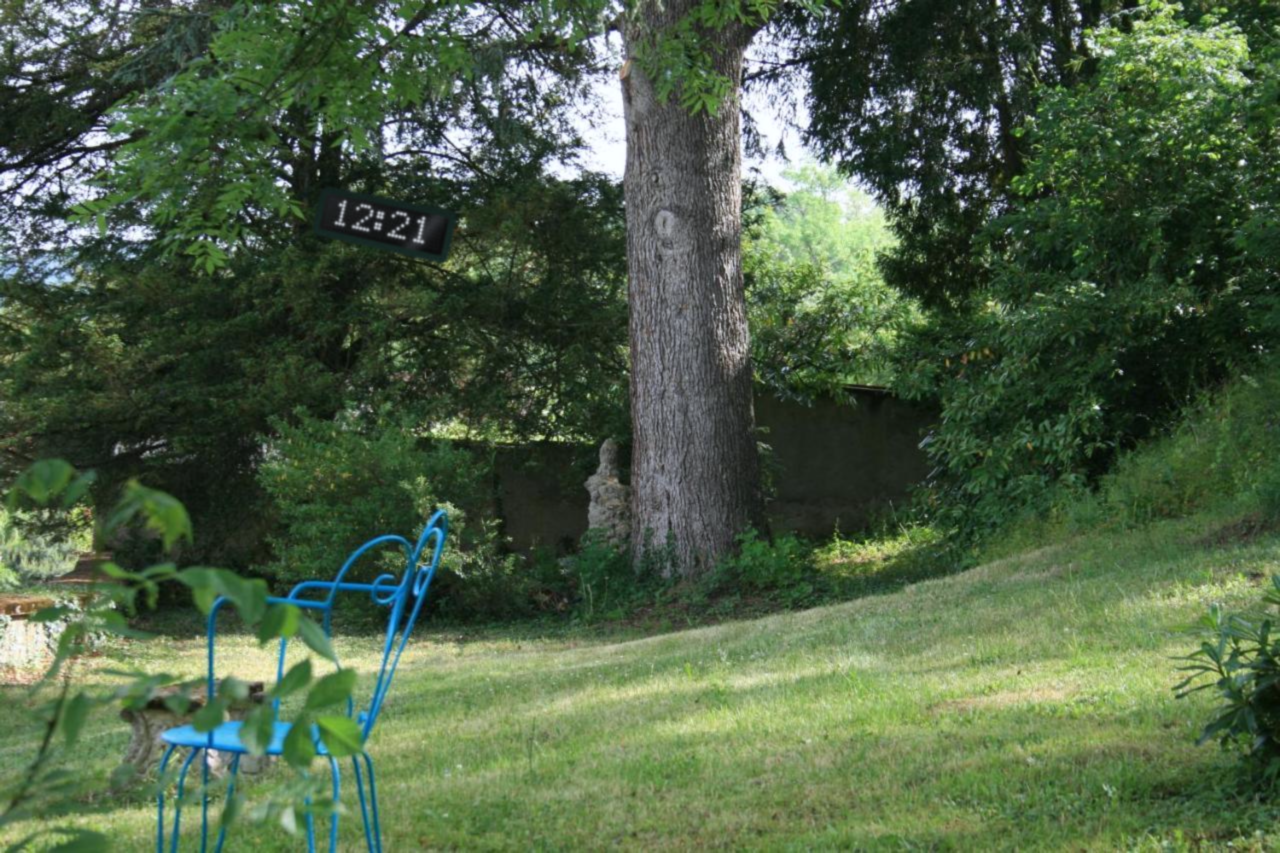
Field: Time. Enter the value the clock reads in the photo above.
12:21
